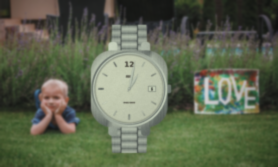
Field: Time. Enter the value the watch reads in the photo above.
1:02
